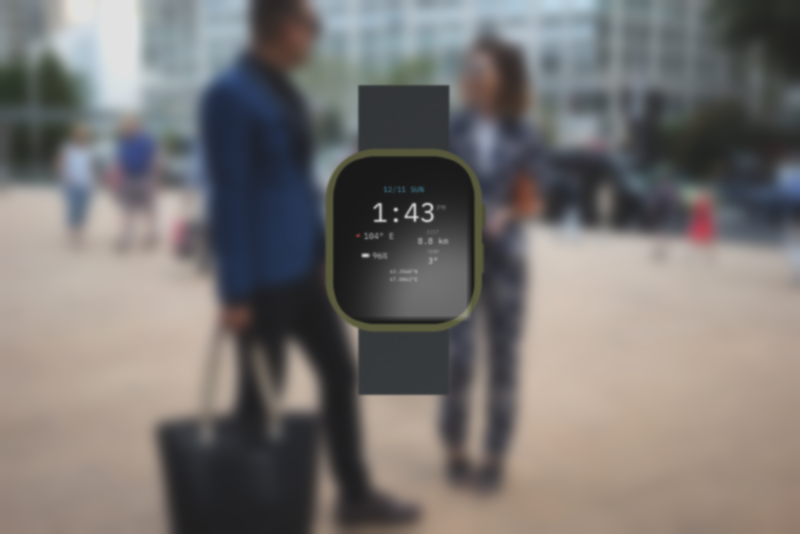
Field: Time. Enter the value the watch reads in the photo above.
1:43
